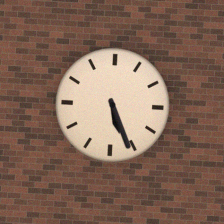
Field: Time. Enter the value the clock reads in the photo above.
5:26
